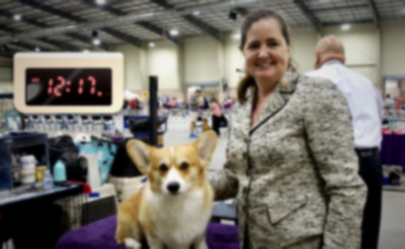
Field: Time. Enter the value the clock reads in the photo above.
12:17
